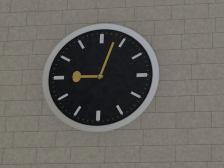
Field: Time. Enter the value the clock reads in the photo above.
9:03
